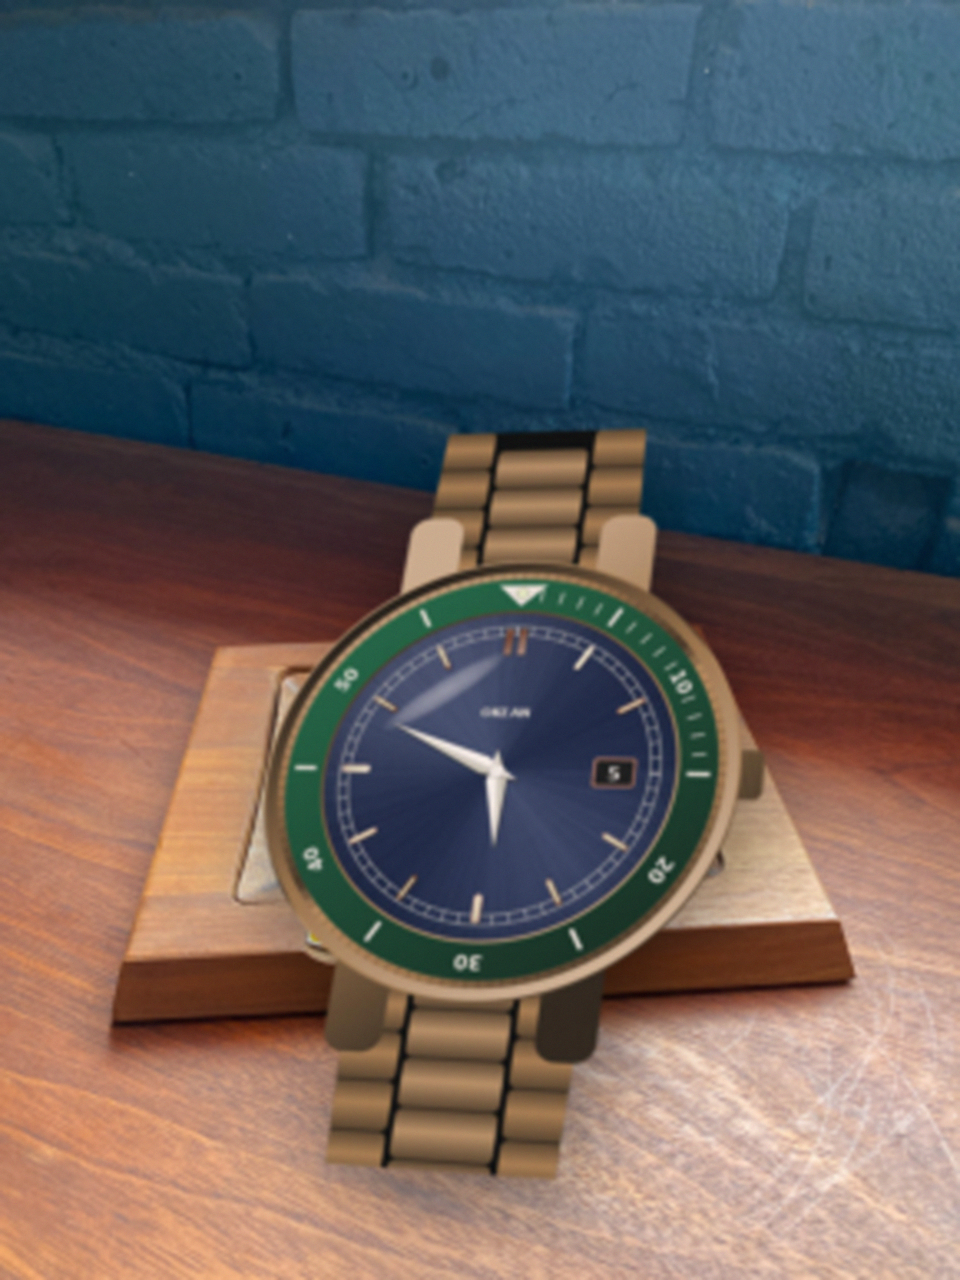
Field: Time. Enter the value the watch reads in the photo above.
5:49
